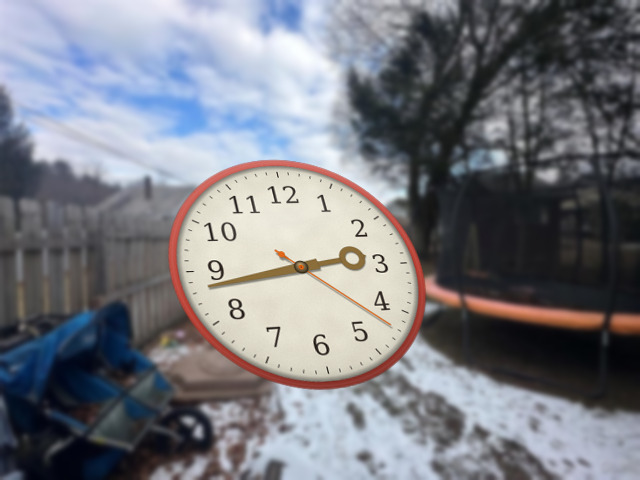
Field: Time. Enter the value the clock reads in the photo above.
2:43:22
